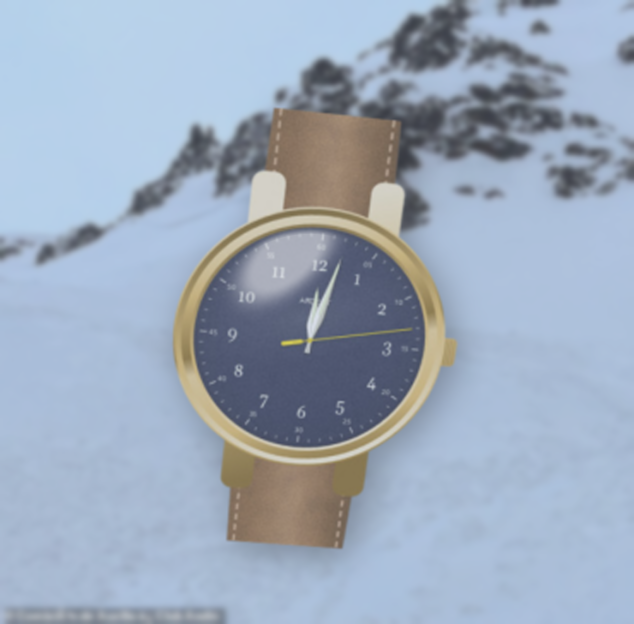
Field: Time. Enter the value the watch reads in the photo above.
12:02:13
